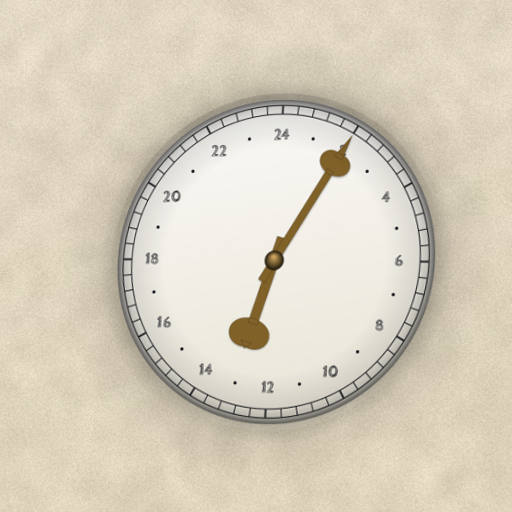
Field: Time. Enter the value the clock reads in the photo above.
13:05
